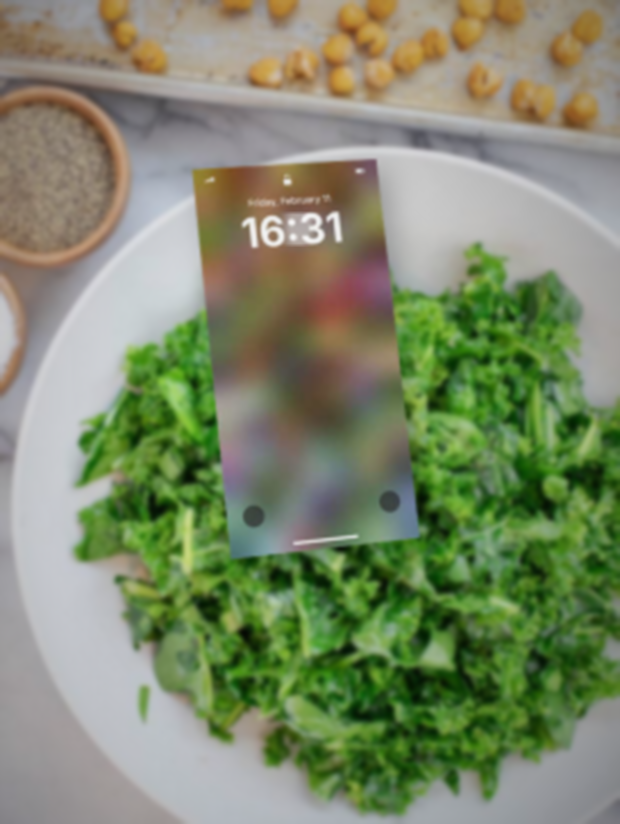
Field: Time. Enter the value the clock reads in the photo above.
16:31
